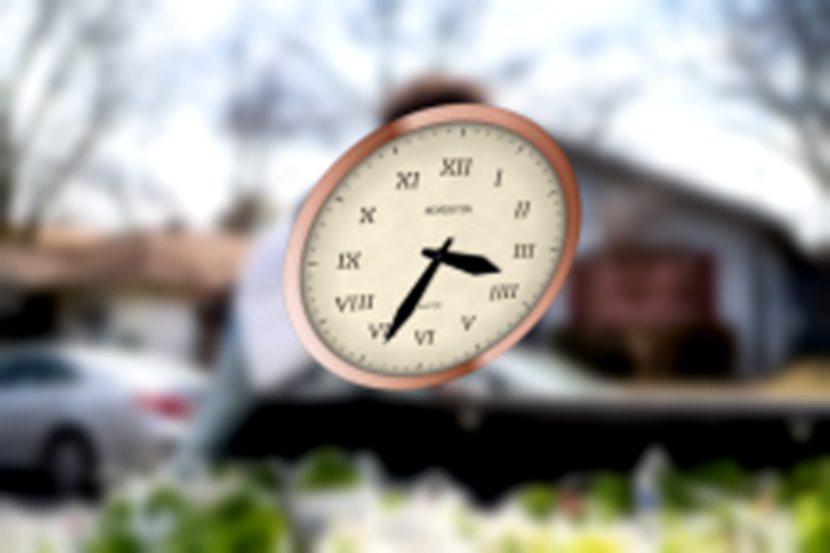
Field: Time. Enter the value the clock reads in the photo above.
3:34
